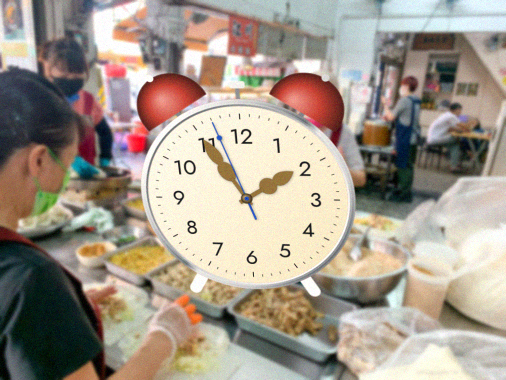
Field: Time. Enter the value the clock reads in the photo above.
1:54:57
